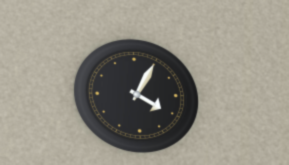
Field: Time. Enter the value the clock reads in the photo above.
4:05
